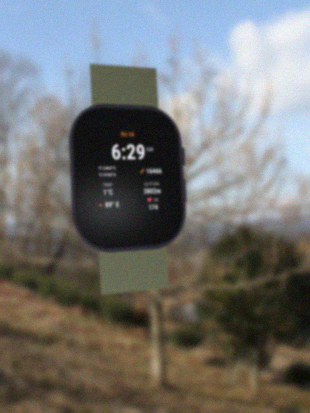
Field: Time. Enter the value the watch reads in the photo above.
6:29
